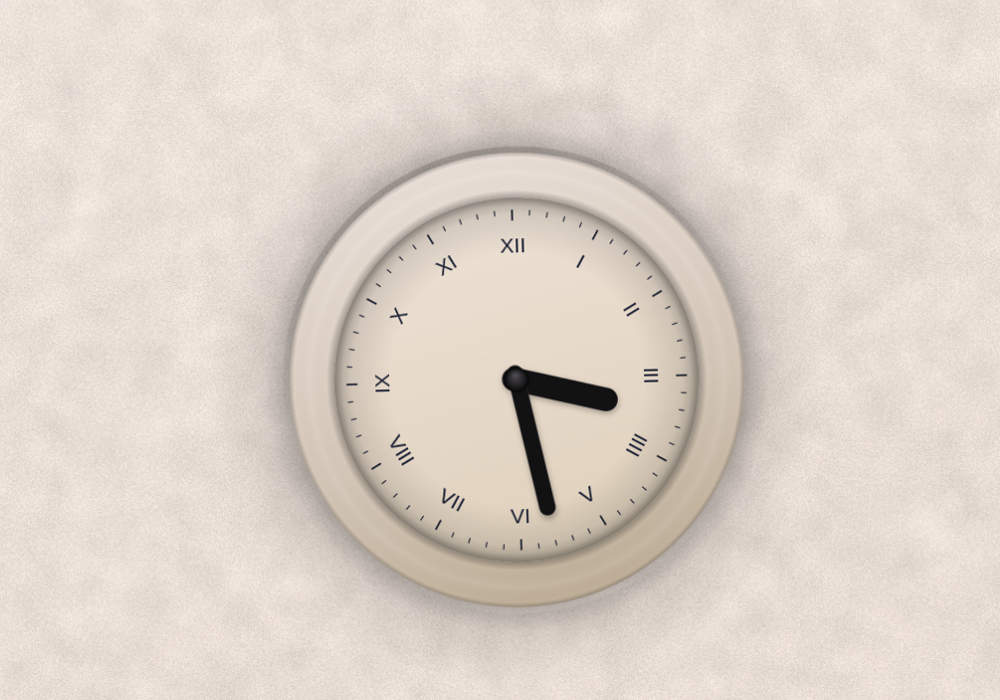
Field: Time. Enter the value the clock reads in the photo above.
3:28
